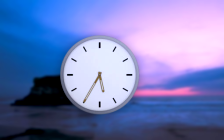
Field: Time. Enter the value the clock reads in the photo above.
5:35
